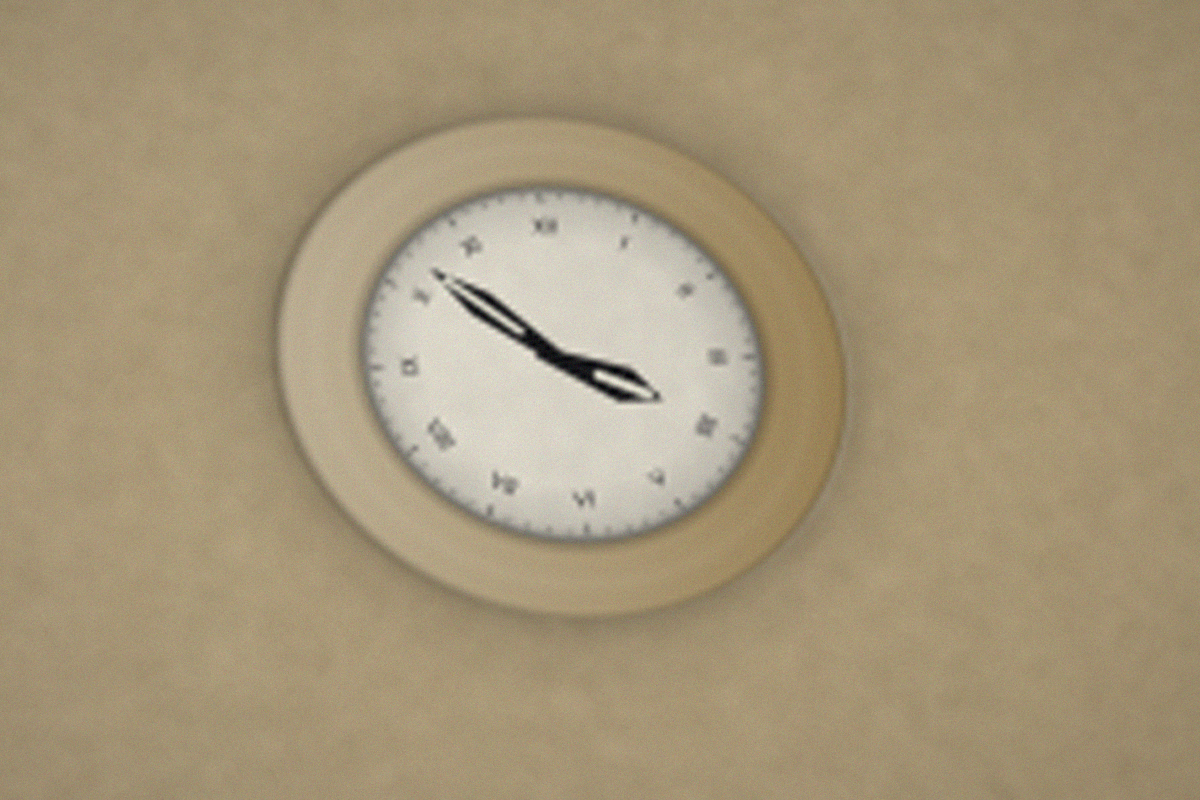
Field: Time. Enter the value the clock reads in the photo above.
3:52
